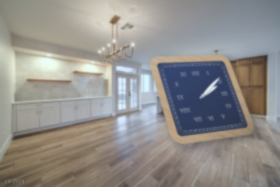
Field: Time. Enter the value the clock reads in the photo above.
2:09
